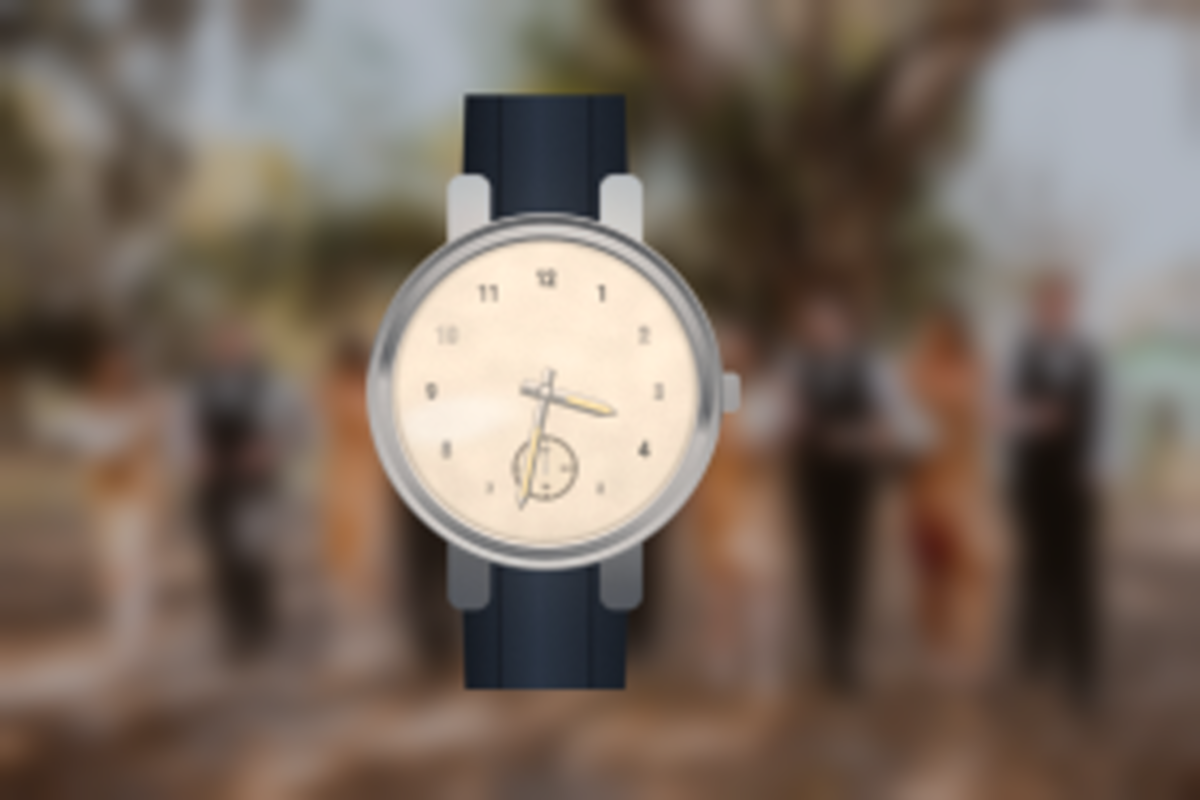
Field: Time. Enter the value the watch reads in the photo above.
3:32
